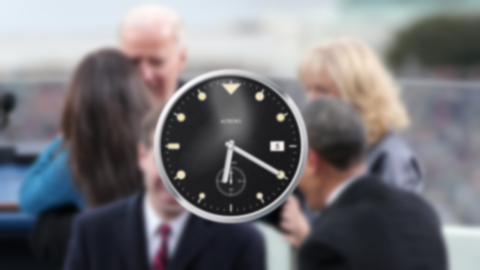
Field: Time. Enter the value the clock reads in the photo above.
6:20
